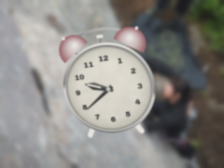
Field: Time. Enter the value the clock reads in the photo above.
9:39
